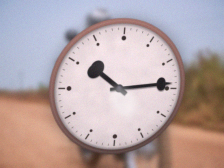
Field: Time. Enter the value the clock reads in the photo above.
10:14
